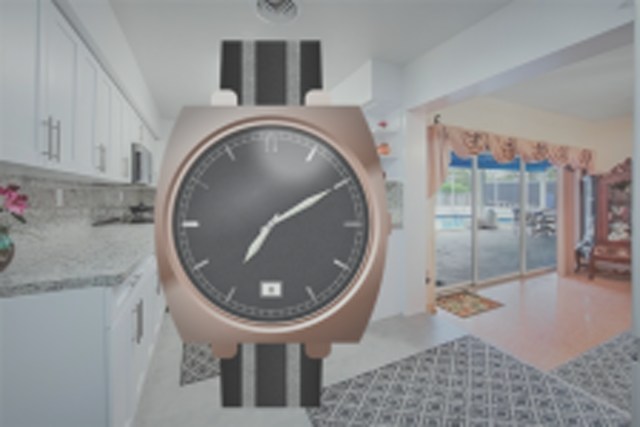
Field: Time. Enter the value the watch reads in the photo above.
7:10
